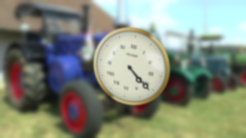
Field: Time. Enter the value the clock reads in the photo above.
4:21
